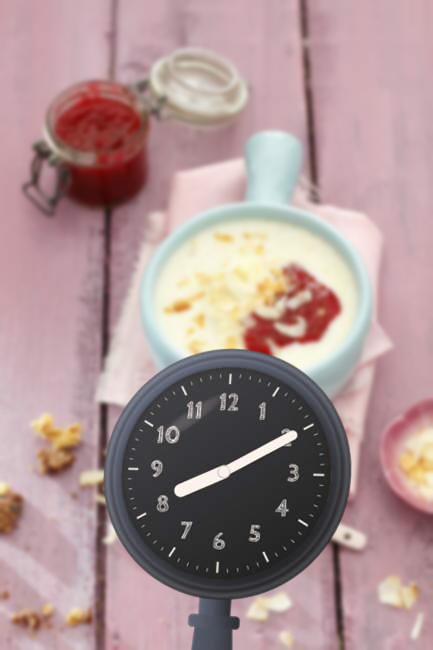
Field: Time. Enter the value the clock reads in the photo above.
8:10
